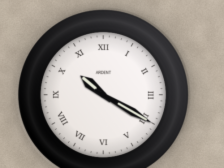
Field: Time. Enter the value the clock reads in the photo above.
10:20
